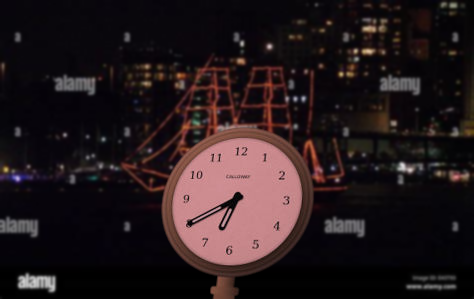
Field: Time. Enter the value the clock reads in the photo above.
6:40
